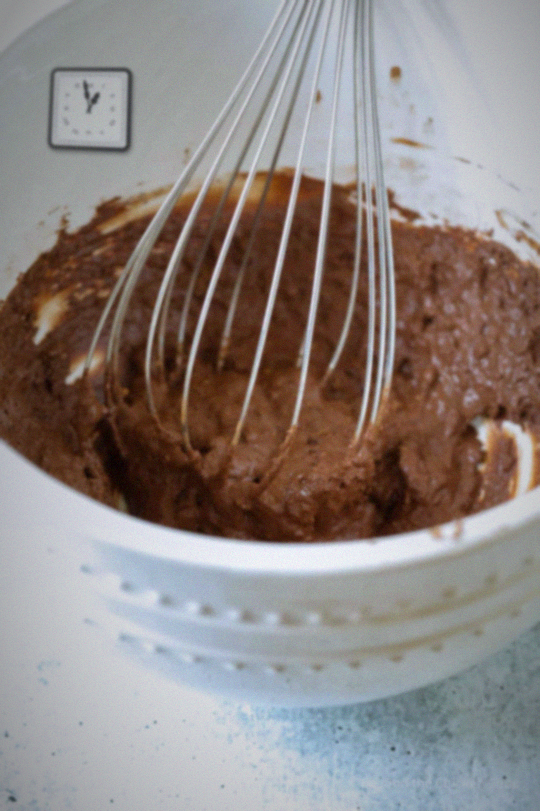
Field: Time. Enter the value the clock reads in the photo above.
12:58
